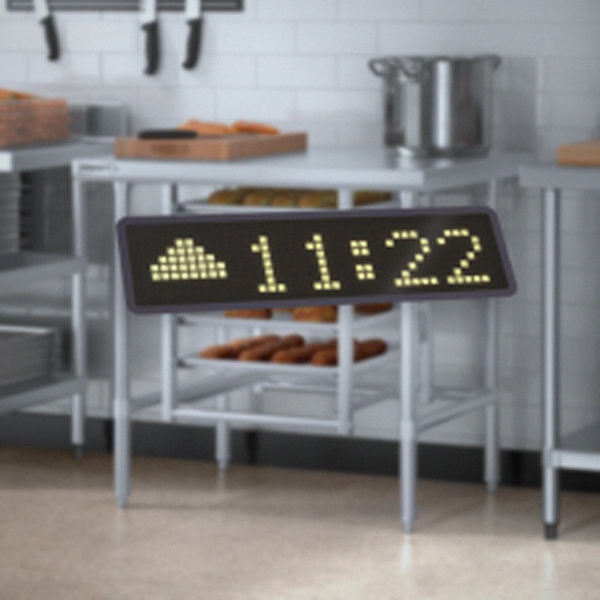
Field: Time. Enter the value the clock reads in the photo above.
11:22
